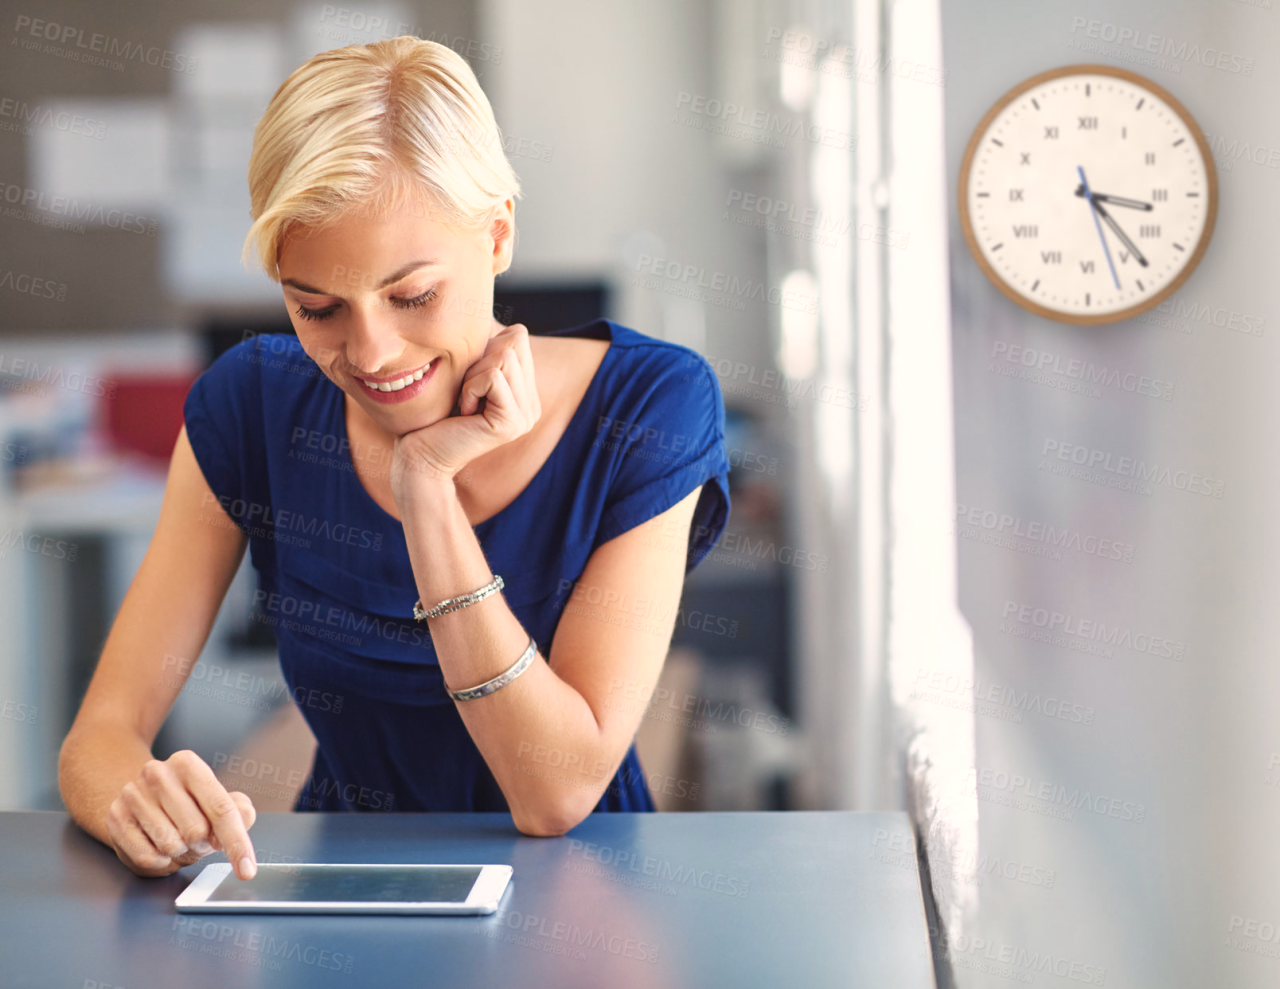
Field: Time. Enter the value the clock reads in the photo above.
3:23:27
